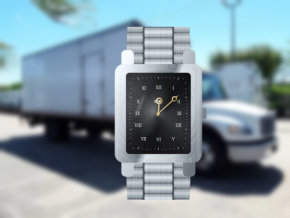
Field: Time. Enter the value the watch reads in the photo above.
12:08
